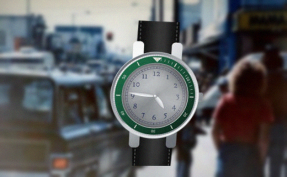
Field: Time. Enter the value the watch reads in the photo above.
4:46
